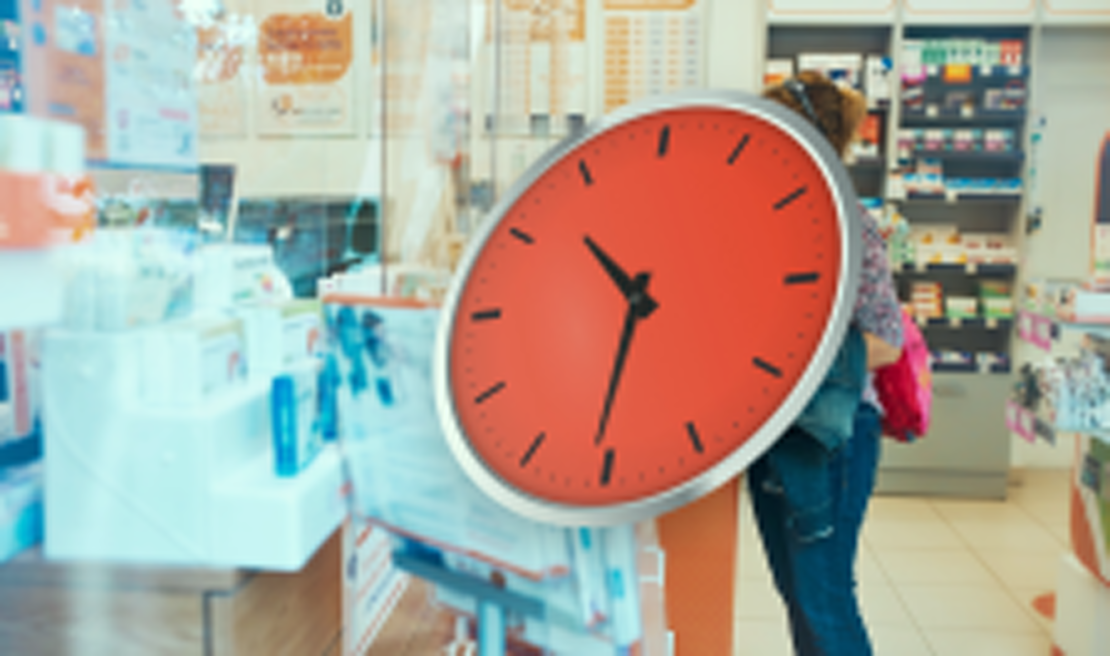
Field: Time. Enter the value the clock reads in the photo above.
10:31
